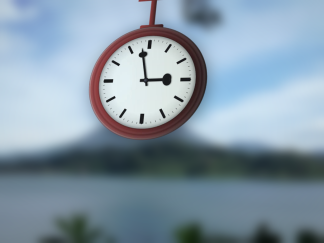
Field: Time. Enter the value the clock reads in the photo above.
2:58
